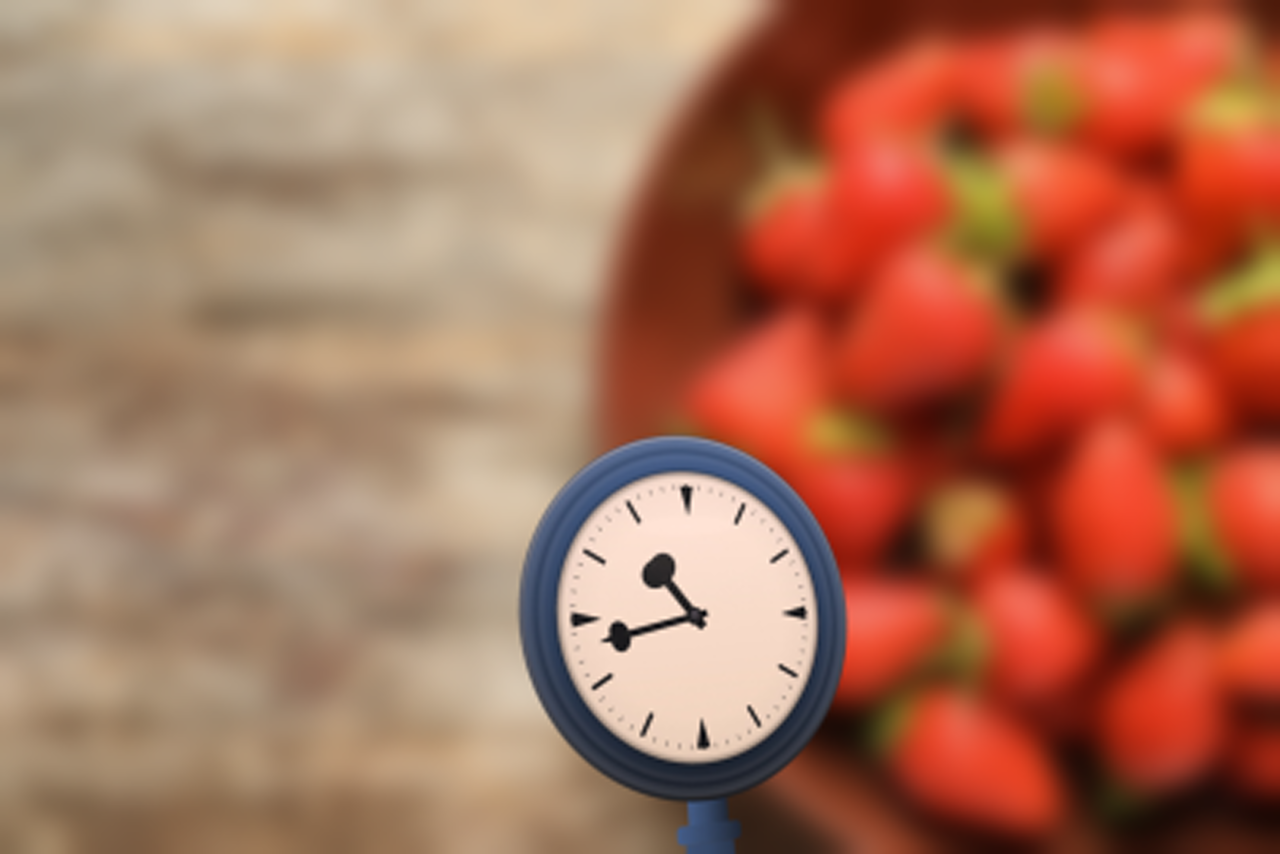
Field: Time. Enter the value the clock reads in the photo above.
10:43
